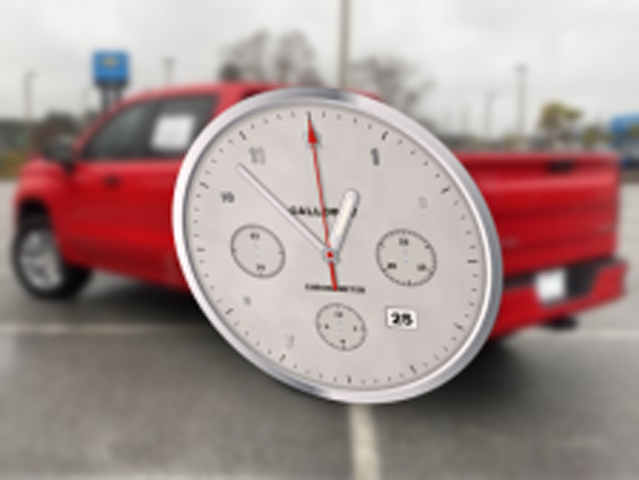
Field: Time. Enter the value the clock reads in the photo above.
12:53
